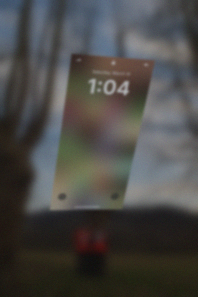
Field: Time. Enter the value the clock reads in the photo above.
1:04
